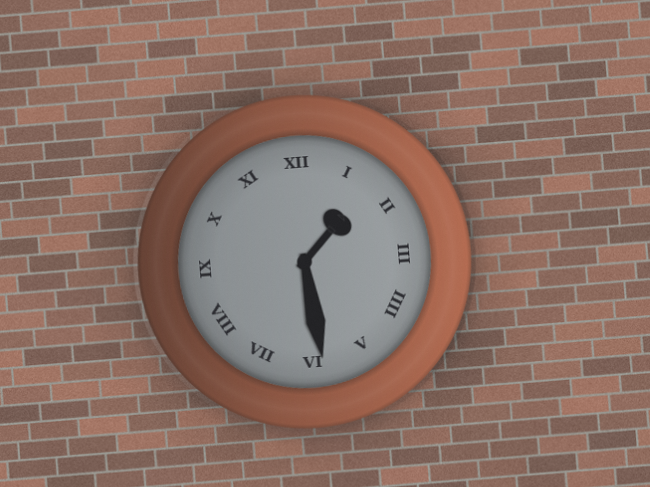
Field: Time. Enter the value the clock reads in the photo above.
1:29
